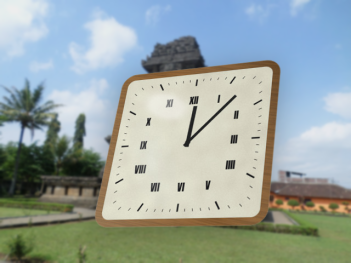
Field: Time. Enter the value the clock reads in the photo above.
12:07
